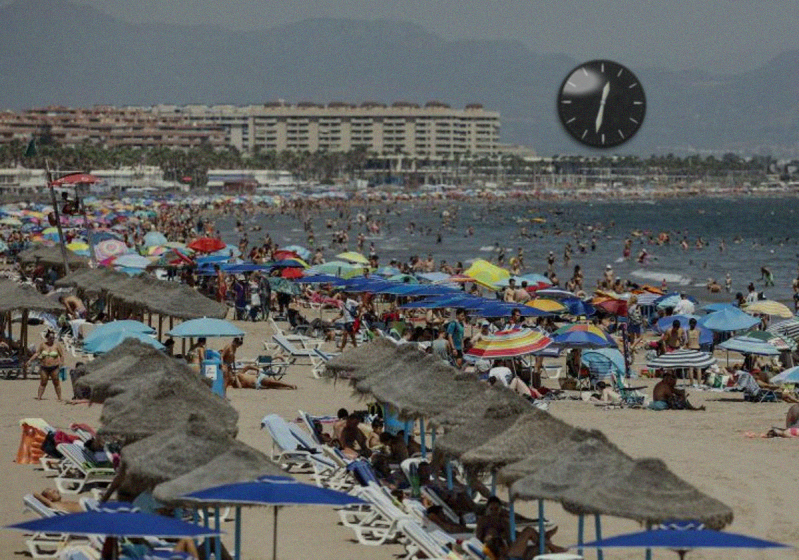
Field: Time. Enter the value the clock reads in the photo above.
12:32
